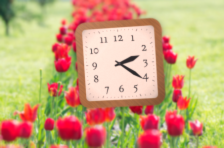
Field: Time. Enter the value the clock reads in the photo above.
2:21
